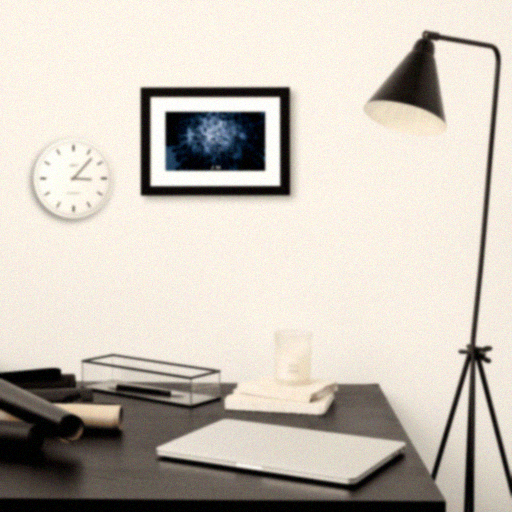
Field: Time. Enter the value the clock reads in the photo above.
3:07
